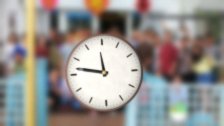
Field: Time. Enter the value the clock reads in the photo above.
11:47
